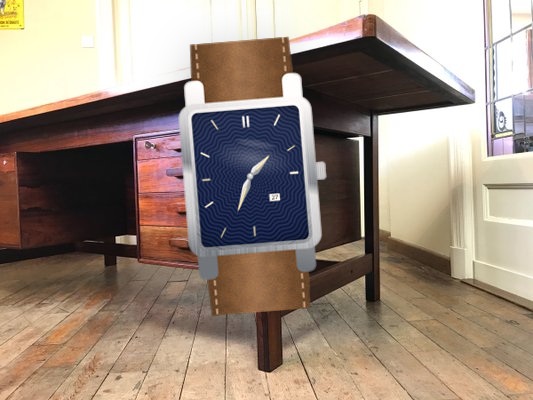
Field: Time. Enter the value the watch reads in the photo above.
1:34
